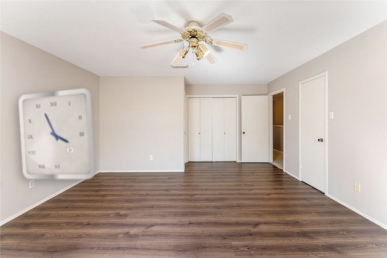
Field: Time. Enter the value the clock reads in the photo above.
3:56
